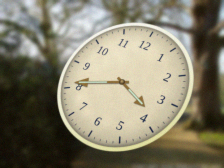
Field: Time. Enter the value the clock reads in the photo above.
3:41
